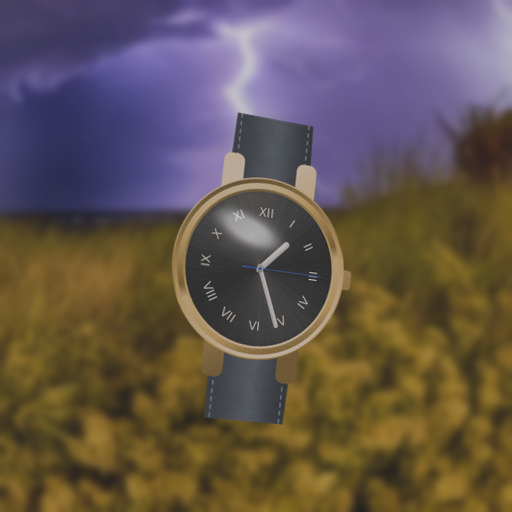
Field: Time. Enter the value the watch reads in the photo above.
1:26:15
